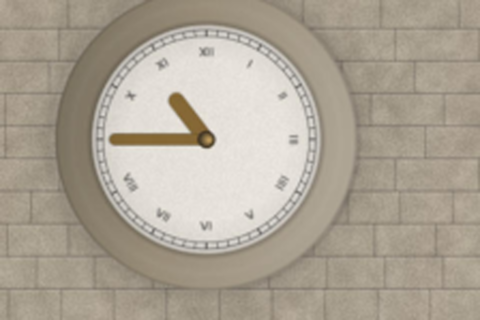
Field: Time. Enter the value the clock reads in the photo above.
10:45
